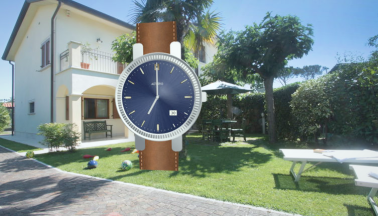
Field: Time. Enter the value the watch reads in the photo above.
7:00
